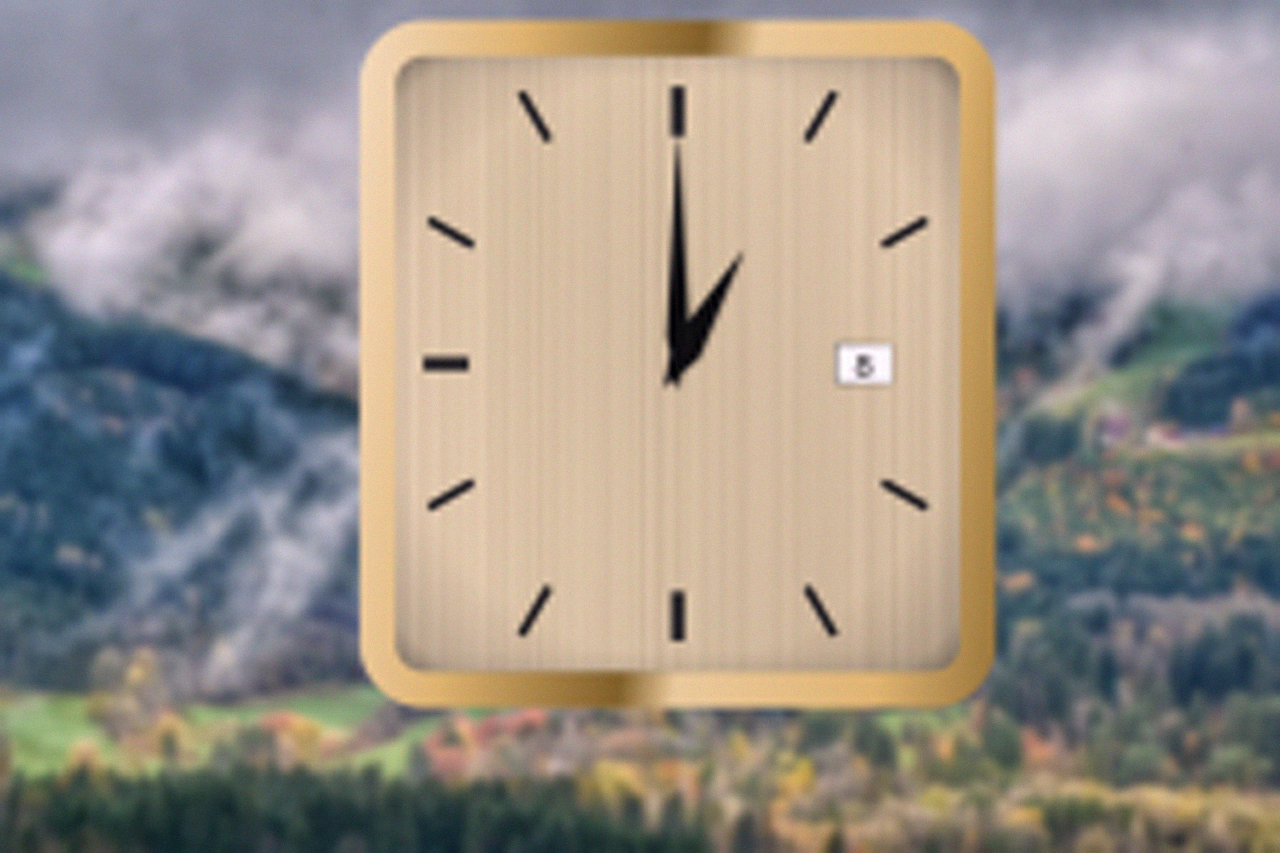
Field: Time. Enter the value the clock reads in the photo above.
1:00
